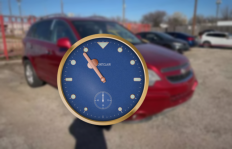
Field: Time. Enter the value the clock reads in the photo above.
10:54
